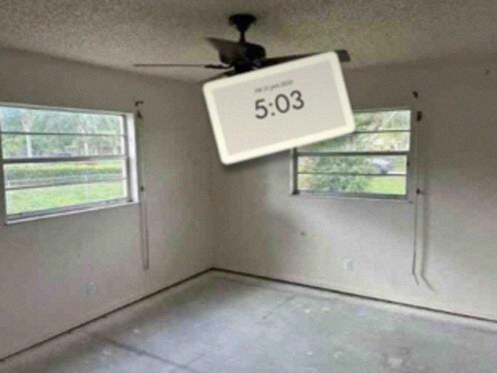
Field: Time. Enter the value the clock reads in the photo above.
5:03
